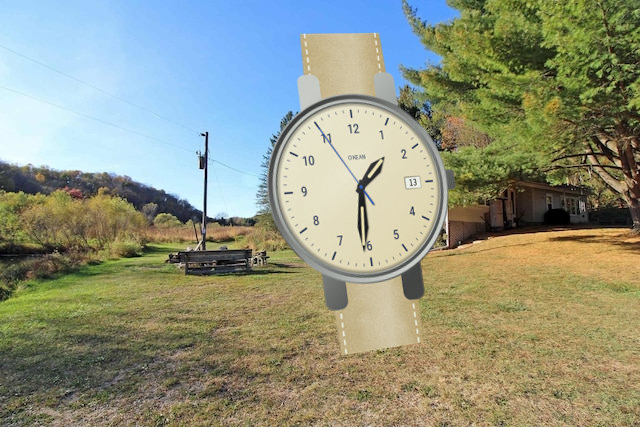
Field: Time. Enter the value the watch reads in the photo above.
1:30:55
